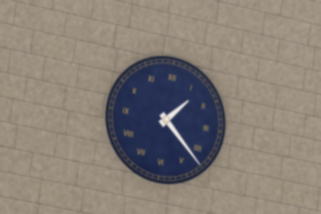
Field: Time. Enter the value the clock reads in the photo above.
1:22
